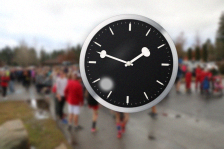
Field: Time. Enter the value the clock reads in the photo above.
1:48
